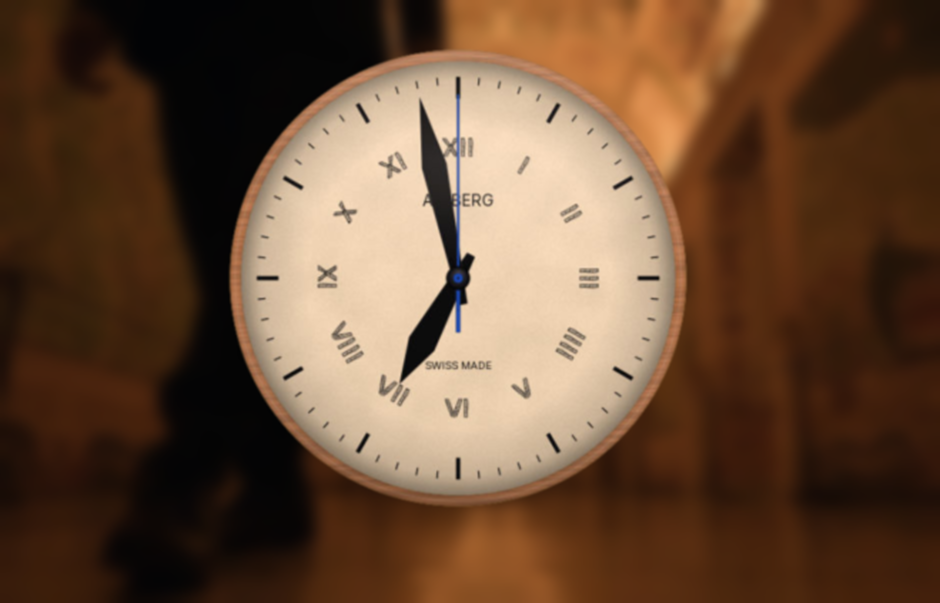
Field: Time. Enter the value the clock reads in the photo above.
6:58:00
